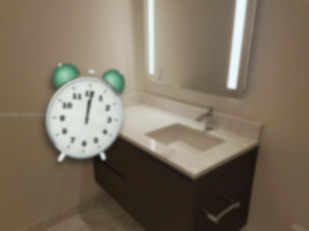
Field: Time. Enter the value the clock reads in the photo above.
12:01
